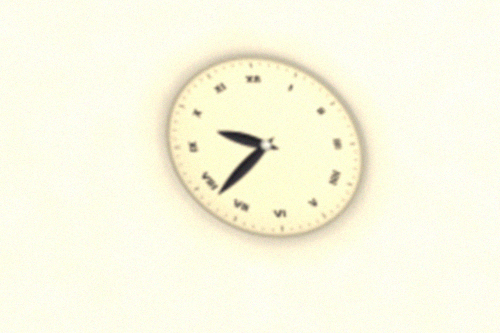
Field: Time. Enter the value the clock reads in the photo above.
9:38
